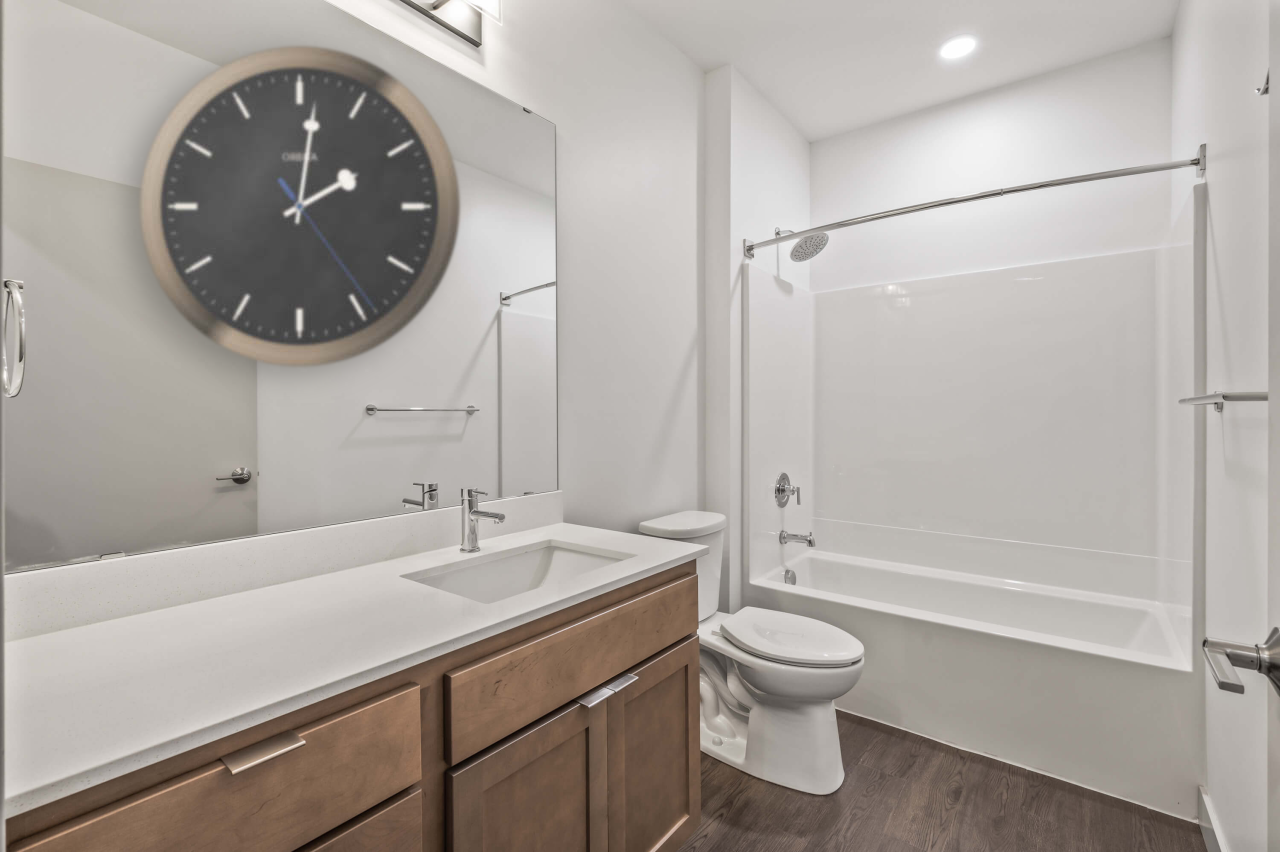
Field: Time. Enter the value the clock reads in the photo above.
2:01:24
